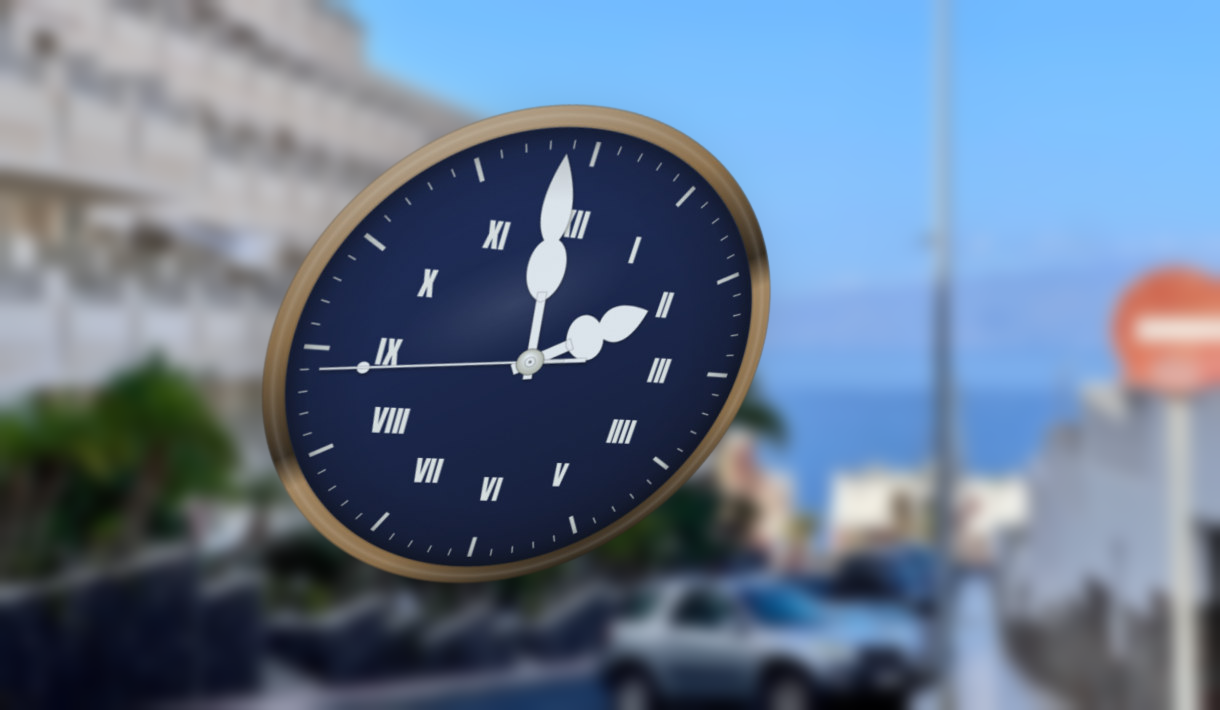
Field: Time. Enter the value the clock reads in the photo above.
1:58:44
